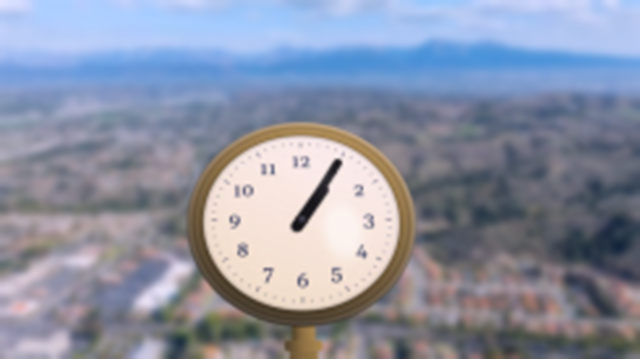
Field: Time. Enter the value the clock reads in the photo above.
1:05
